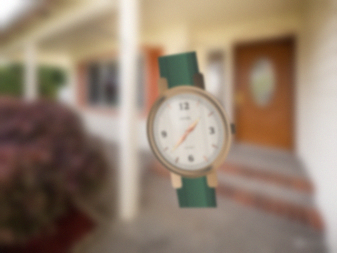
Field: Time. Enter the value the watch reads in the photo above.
1:38
